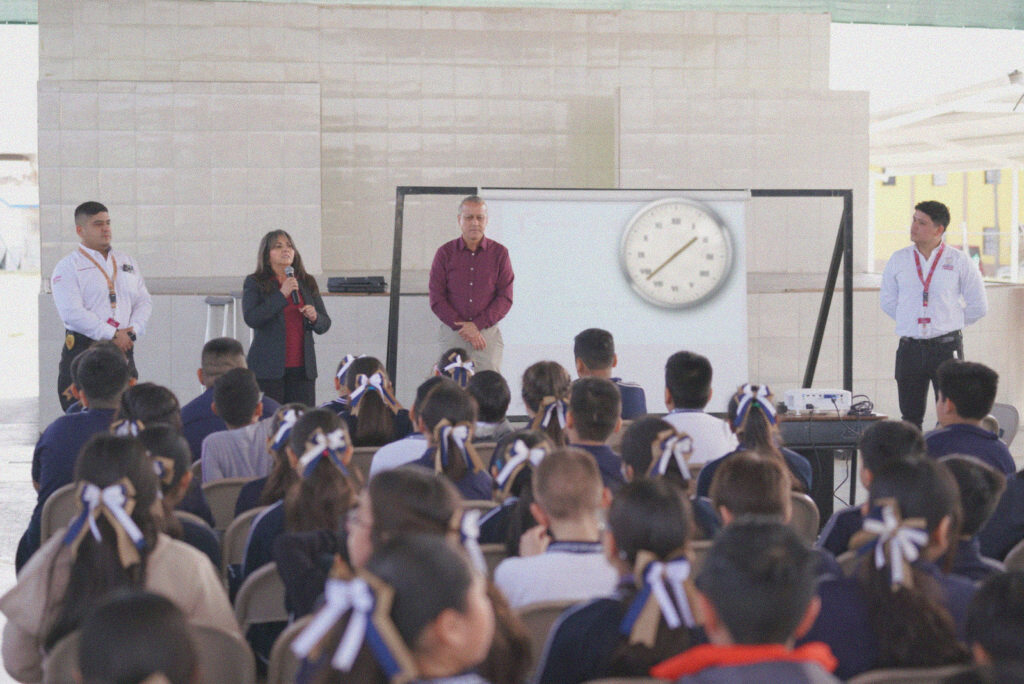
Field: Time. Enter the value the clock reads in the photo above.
1:38
